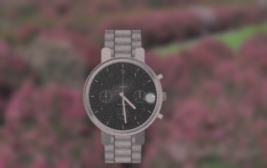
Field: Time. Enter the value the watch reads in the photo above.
4:29
